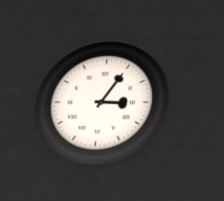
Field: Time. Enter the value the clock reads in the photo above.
3:05
